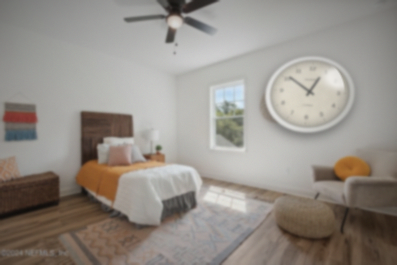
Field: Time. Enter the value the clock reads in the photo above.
12:51
